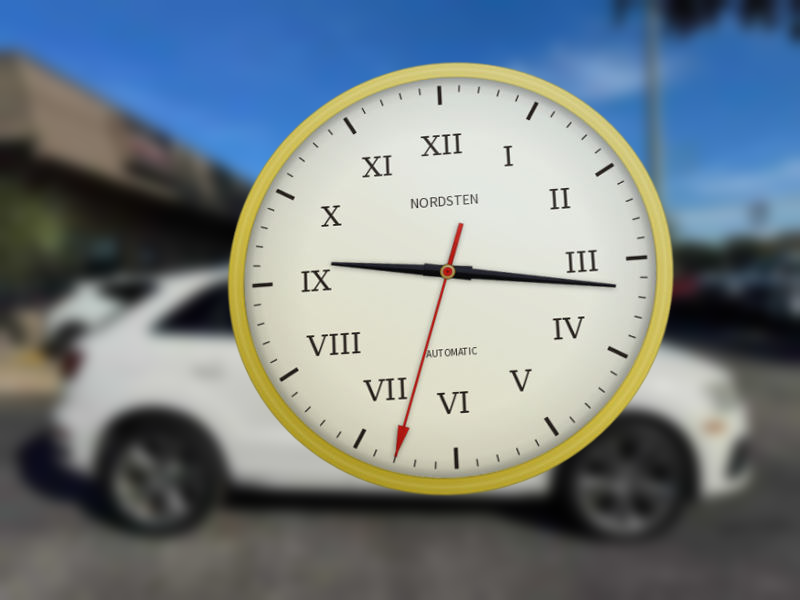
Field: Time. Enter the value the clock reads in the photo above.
9:16:33
